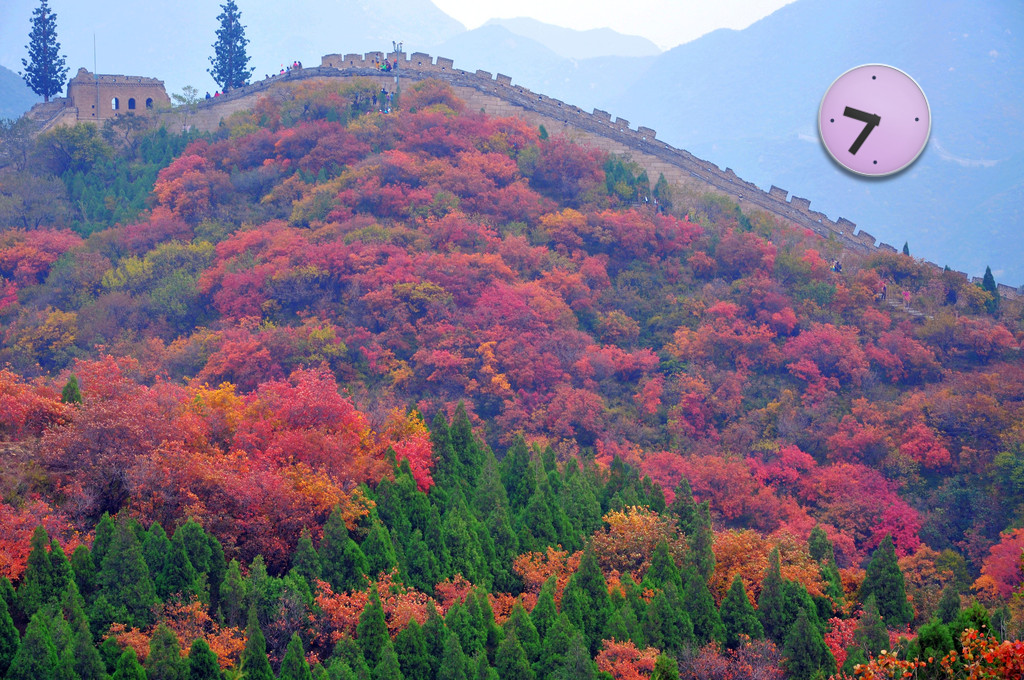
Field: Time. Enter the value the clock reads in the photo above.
9:36
